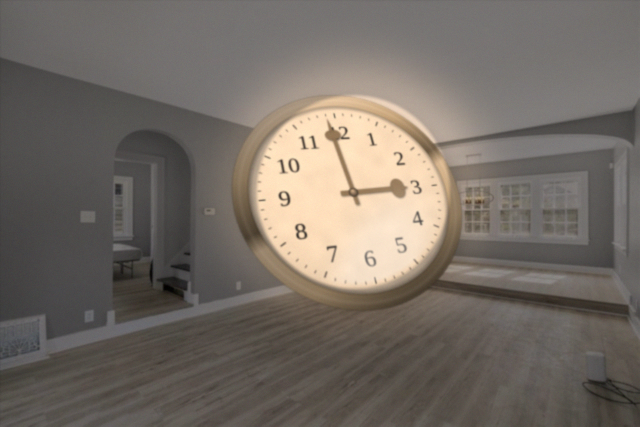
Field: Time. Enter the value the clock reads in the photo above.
2:59
